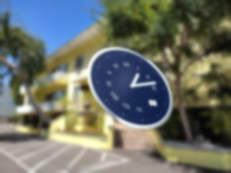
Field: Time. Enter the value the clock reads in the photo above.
1:13
